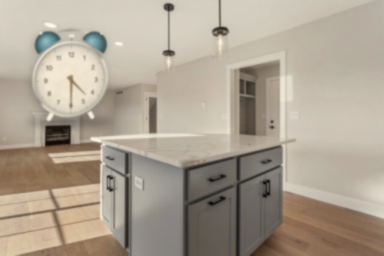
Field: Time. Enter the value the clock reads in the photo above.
4:30
